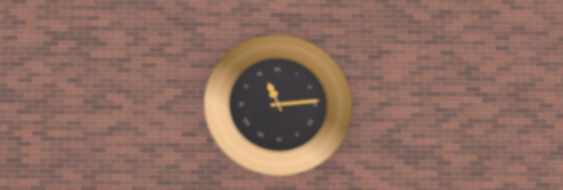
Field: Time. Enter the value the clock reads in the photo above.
11:14
